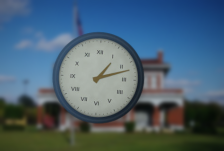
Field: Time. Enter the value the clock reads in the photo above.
1:12
